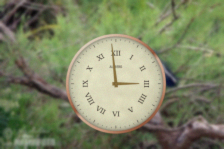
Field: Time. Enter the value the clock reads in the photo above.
2:59
